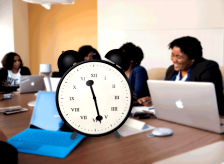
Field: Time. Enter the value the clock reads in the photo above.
11:28
